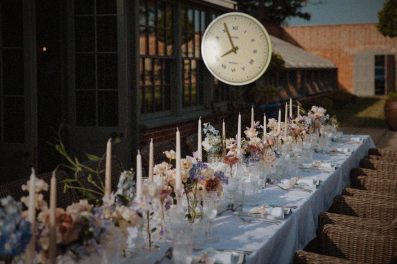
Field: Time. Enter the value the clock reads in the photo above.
7:56
